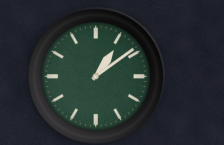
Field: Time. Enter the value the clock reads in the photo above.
1:09
